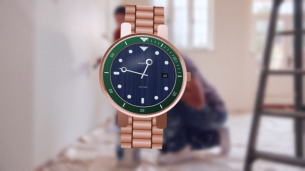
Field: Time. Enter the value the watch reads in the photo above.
12:47
